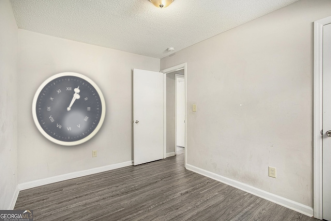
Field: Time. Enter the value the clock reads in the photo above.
1:04
